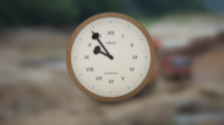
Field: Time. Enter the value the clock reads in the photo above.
9:54
